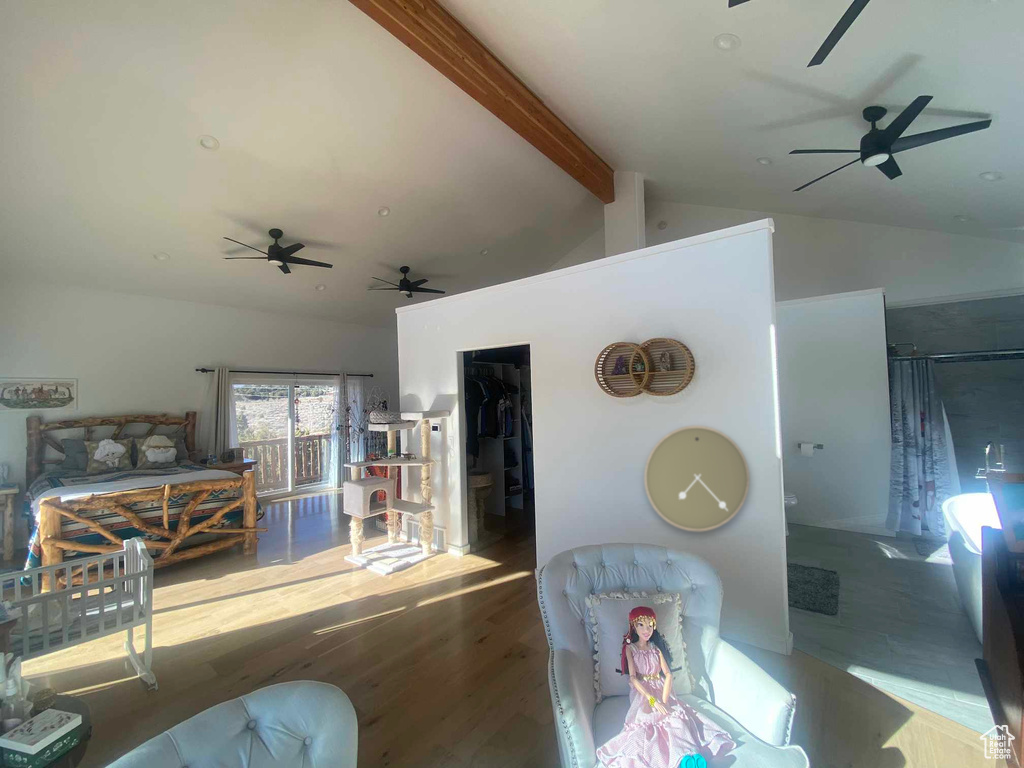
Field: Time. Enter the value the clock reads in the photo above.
7:23
